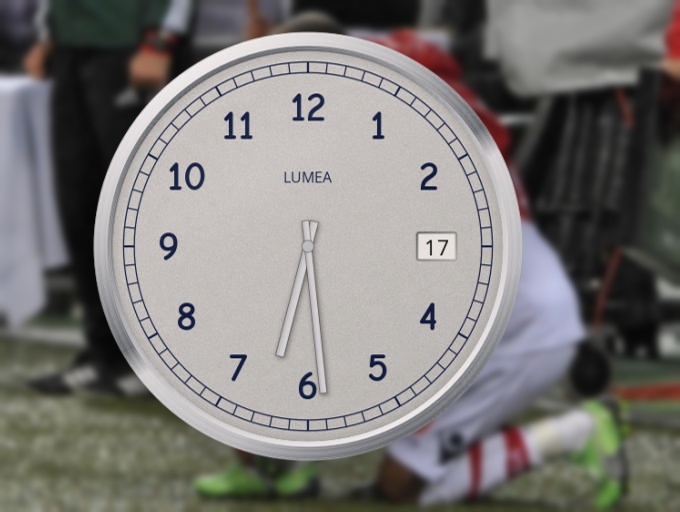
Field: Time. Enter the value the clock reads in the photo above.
6:29
